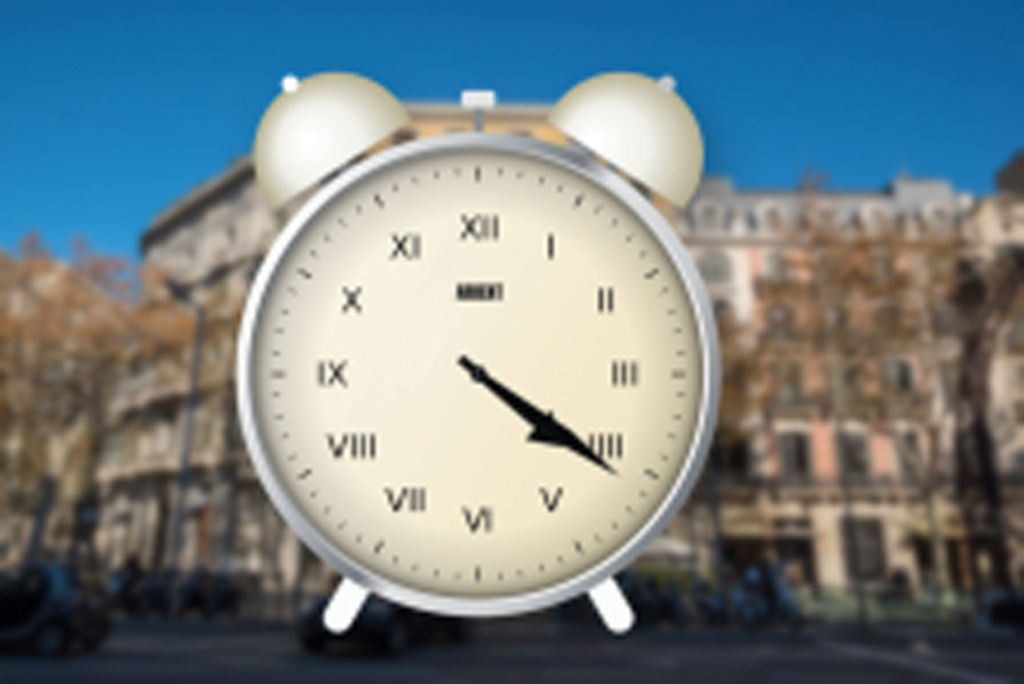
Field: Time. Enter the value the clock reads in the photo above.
4:21
